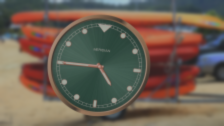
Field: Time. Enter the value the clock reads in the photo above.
4:45
